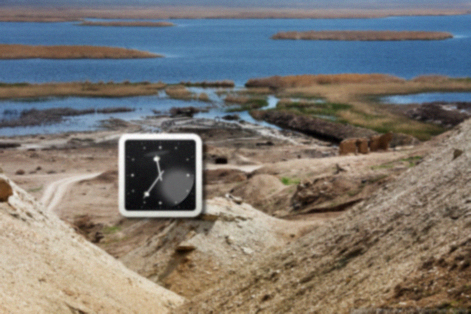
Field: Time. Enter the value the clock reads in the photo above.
11:36
